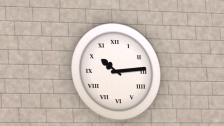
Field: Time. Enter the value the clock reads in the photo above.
10:14
